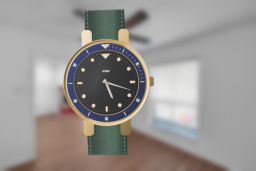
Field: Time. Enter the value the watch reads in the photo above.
5:18
